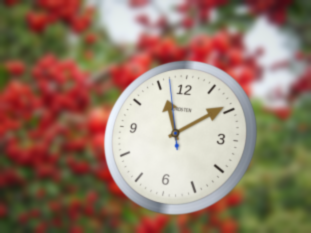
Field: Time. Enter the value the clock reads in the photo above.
11:08:57
